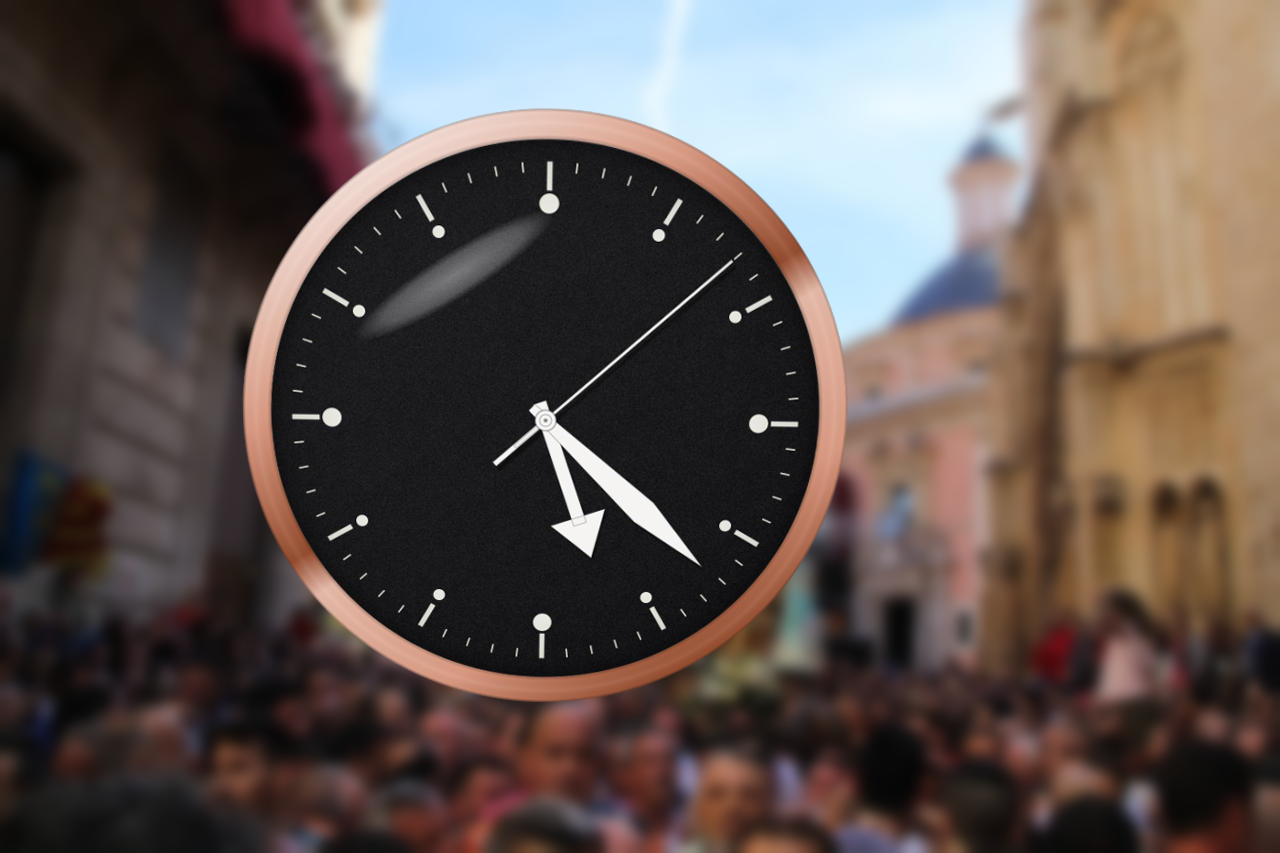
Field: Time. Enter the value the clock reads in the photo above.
5:22:08
